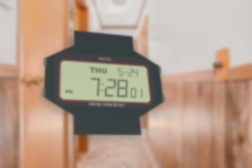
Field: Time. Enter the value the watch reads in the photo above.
7:28
